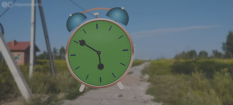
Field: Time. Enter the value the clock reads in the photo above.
5:51
